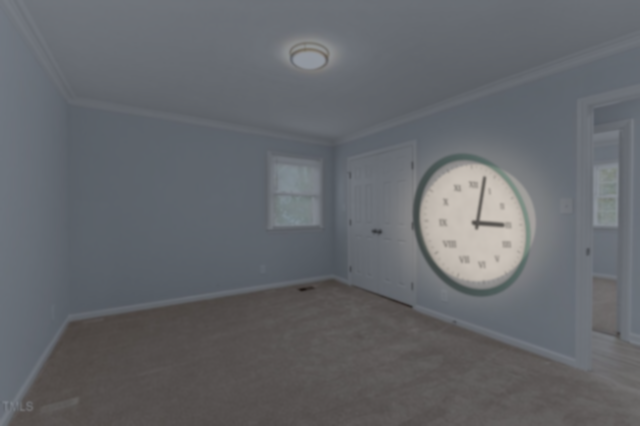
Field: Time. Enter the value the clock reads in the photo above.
3:03
